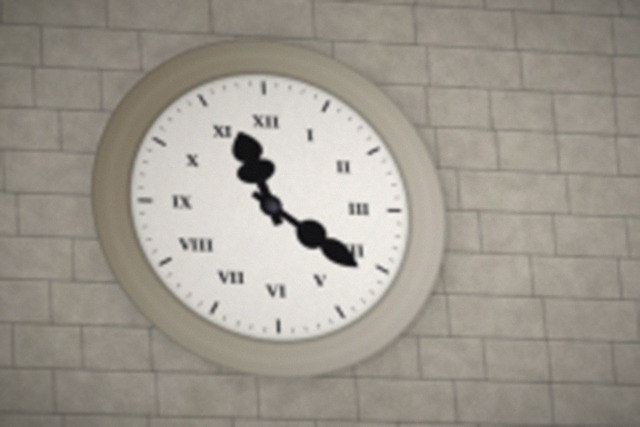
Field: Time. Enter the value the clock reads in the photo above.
11:21
